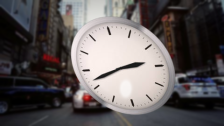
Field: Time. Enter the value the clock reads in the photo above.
2:42
